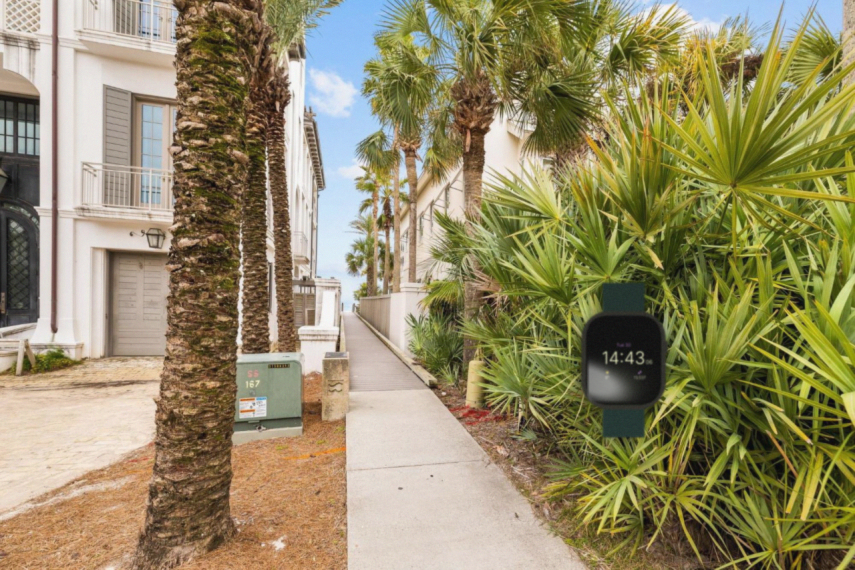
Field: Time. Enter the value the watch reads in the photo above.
14:43
